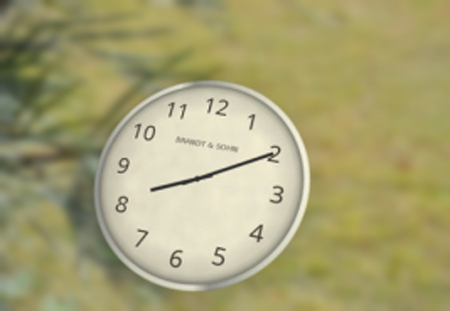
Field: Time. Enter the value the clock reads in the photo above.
8:10
